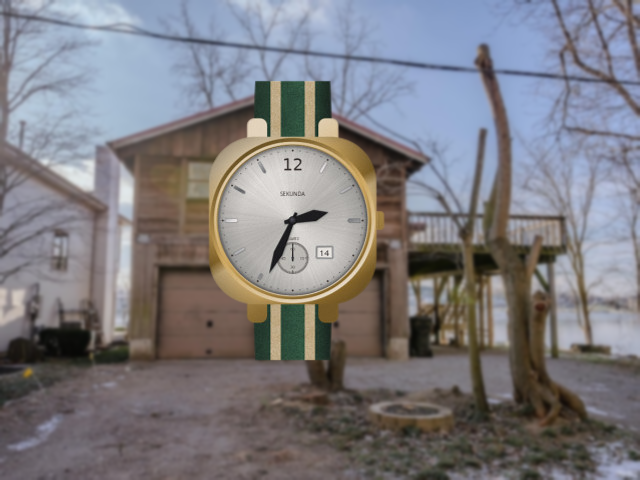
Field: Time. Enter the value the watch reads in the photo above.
2:34
